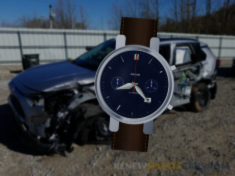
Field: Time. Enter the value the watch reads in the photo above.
8:23
